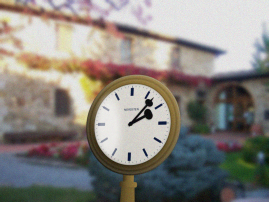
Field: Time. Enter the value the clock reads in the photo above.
2:07
